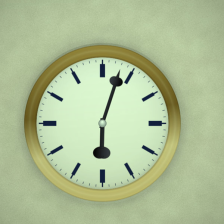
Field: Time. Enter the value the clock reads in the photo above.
6:03
